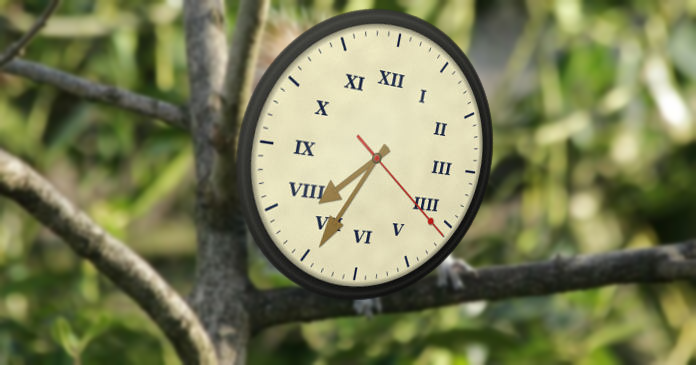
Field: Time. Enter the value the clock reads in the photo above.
7:34:21
